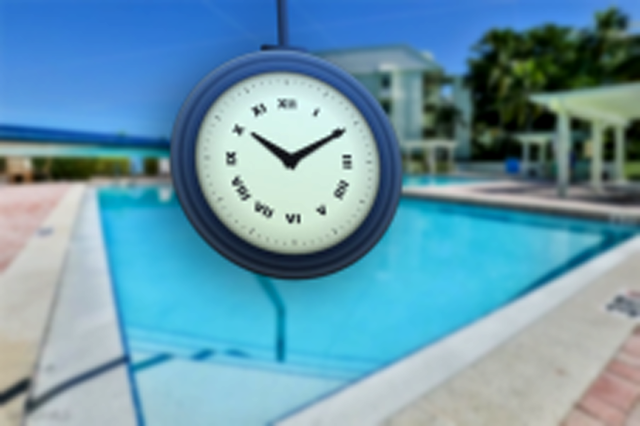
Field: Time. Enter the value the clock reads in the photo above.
10:10
